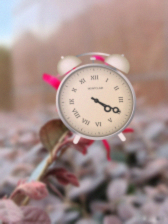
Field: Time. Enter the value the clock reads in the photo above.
4:20
